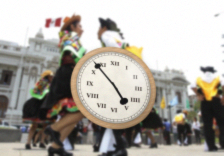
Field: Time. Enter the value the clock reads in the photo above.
4:53
